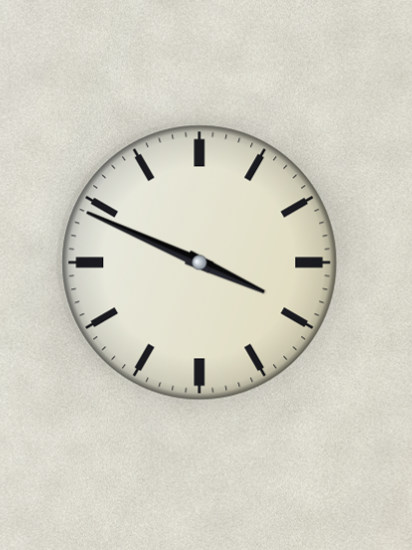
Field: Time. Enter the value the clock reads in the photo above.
3:49
